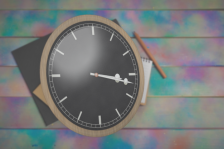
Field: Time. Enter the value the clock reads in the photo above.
3:17
